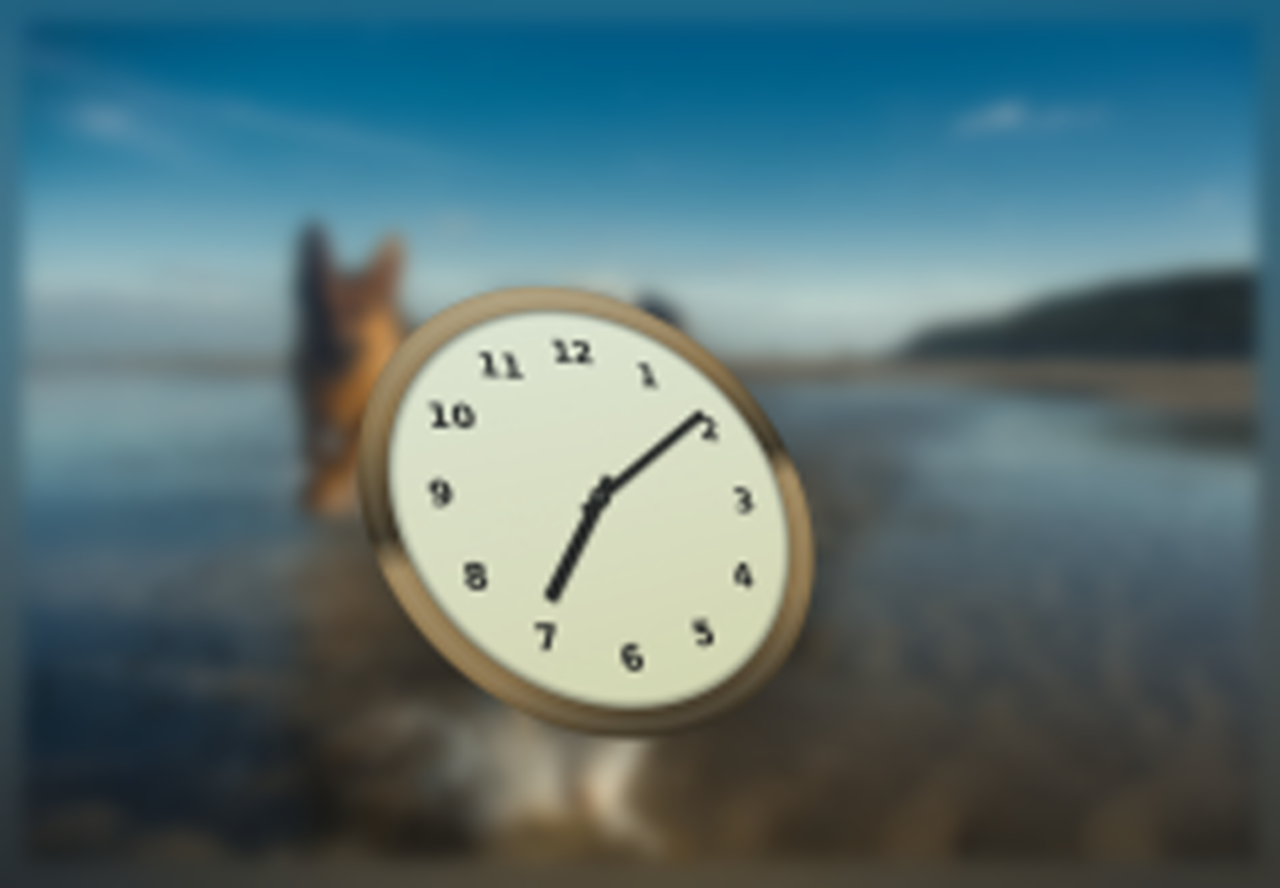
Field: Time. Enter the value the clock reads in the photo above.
7:09
